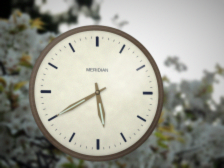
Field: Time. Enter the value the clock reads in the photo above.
5:40
